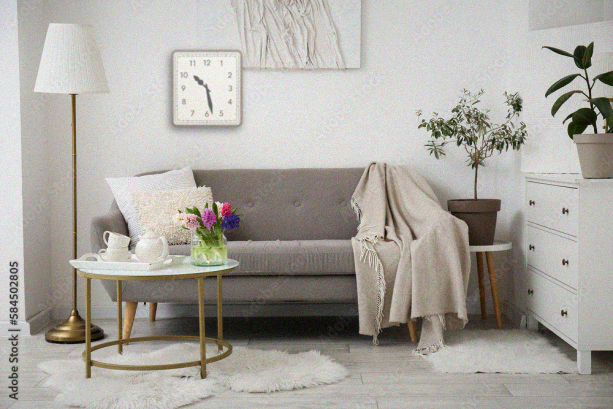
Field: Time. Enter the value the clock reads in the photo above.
10:28
